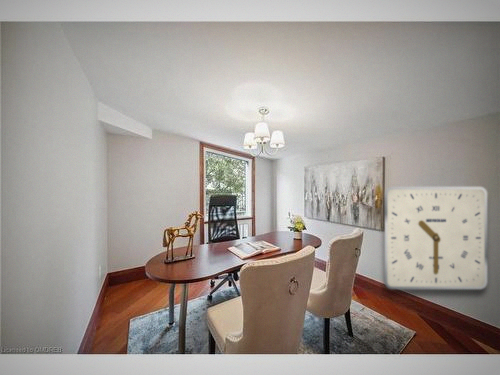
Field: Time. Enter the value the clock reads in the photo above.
10:30
